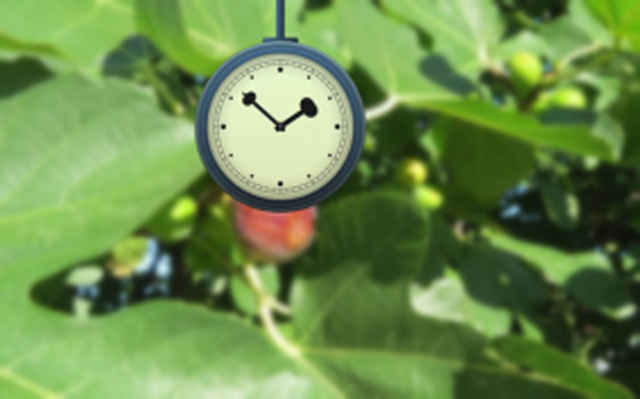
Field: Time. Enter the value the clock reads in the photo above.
1:52
